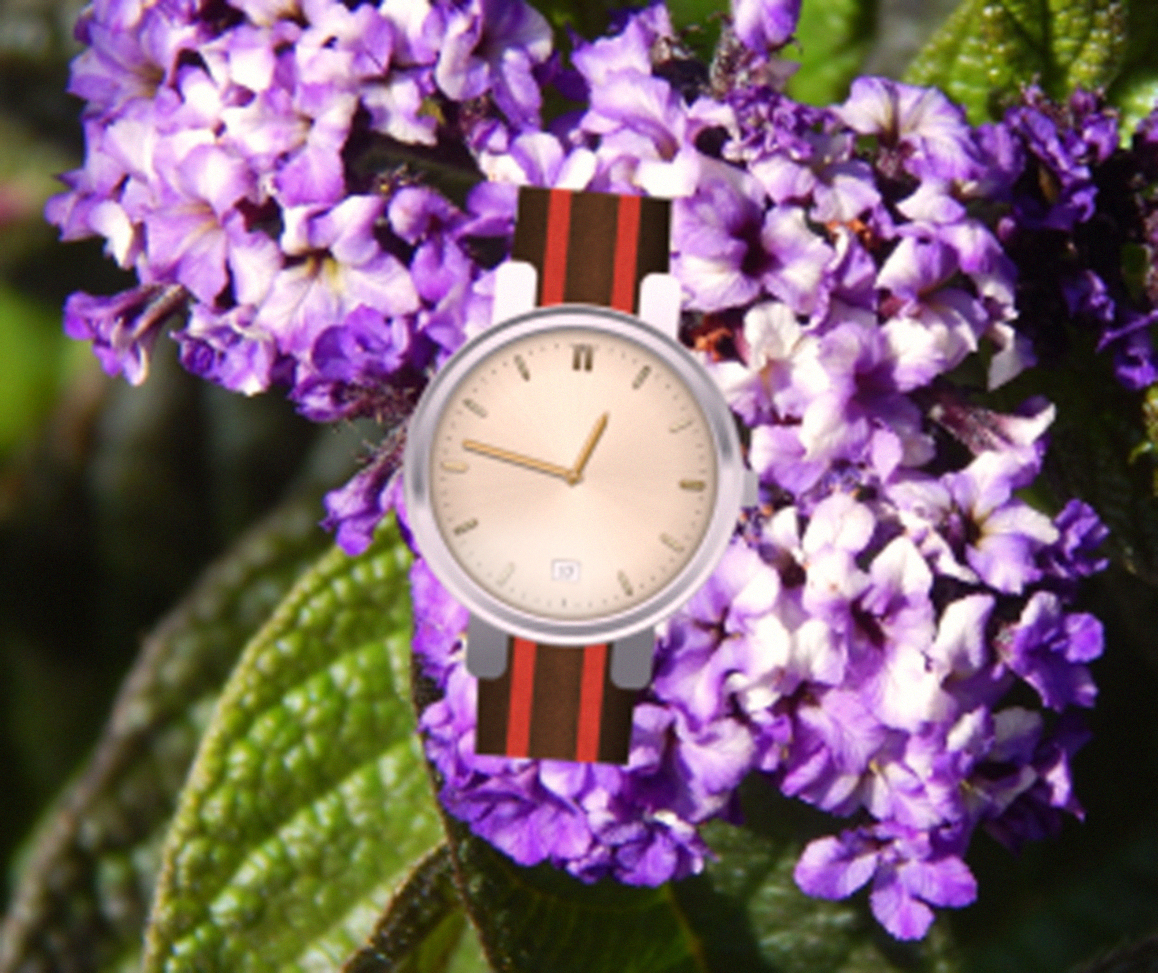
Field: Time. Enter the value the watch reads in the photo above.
12:47
